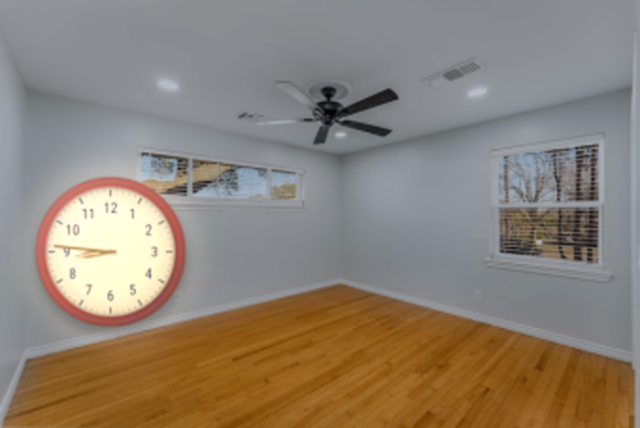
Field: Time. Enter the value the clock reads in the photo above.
8:46
